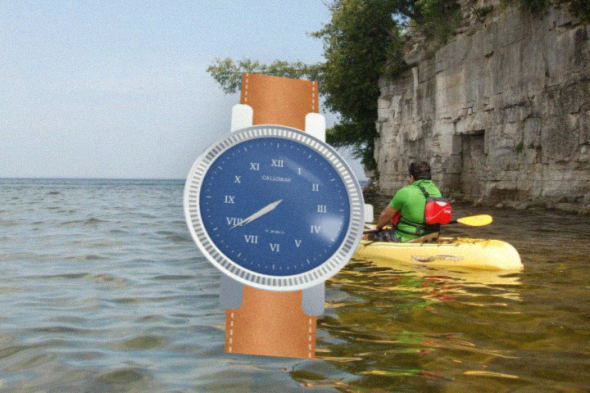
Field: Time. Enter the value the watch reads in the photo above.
7:39
